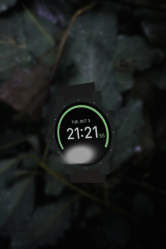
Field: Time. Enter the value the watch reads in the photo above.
21:21
